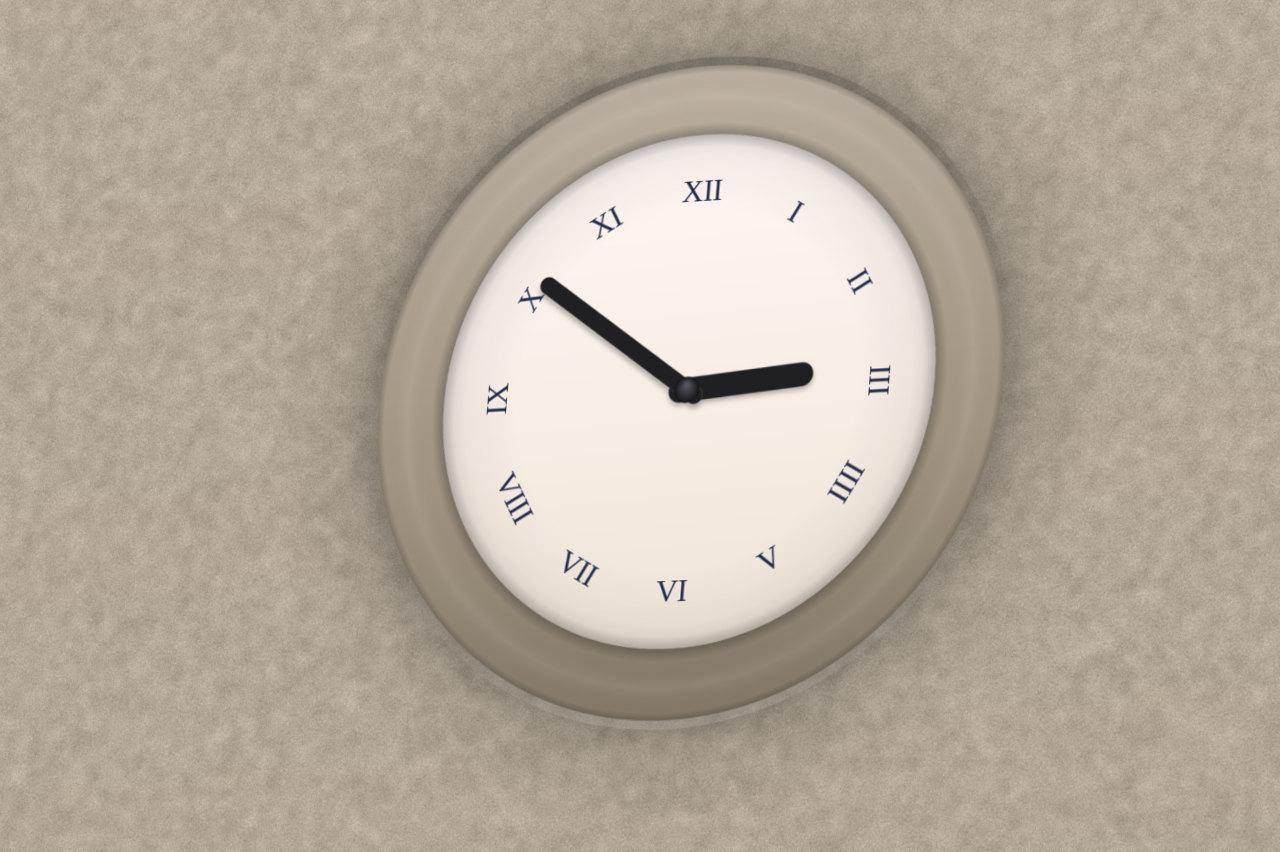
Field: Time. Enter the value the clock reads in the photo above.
2:51
